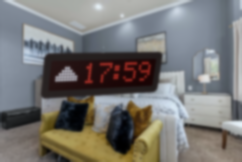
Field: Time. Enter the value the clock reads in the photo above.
17:59
